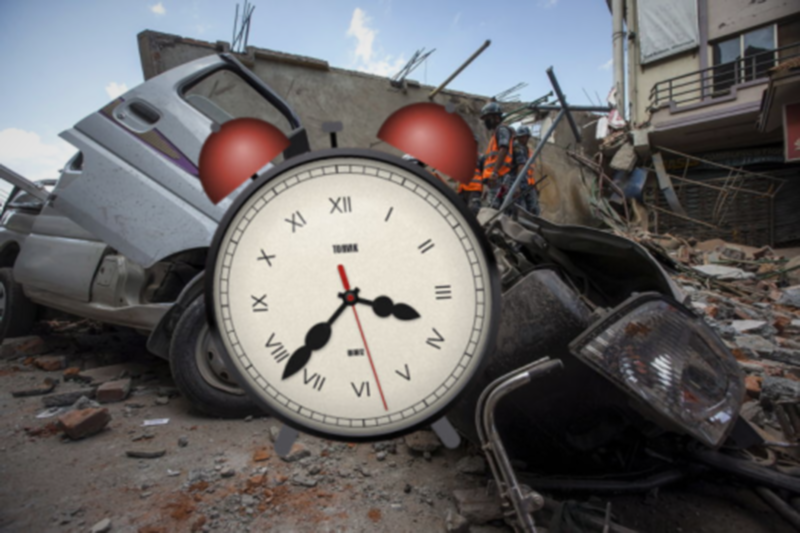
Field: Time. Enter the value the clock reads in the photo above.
3:37:28
